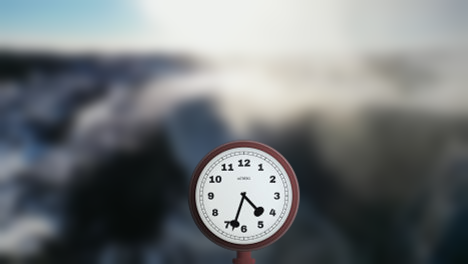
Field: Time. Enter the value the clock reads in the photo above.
4:33
